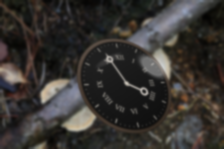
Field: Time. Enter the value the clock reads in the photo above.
3:56
